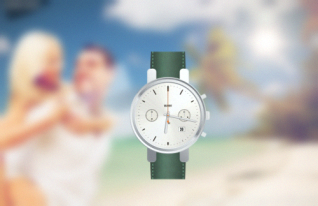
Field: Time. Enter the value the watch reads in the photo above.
6:17
